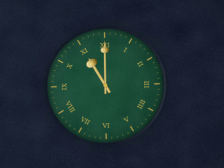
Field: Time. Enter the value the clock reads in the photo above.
11:00
